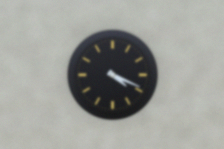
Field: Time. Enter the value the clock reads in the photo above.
4:19
